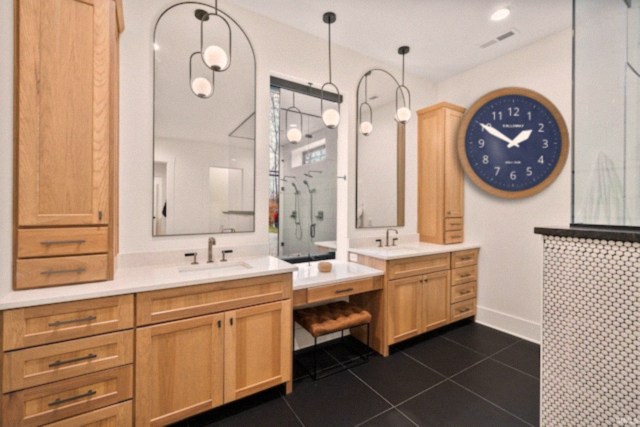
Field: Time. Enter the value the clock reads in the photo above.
1:50
